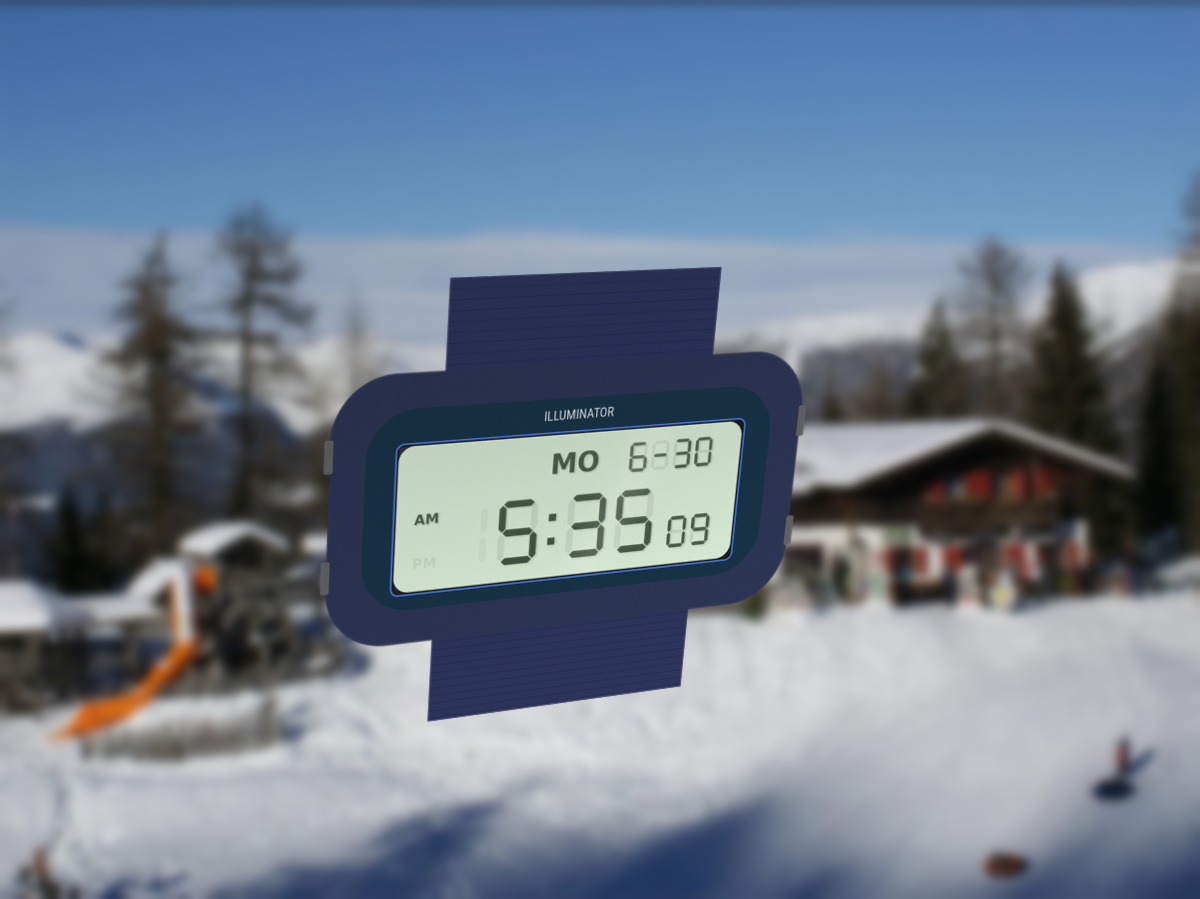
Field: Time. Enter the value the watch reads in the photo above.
5:35:09
